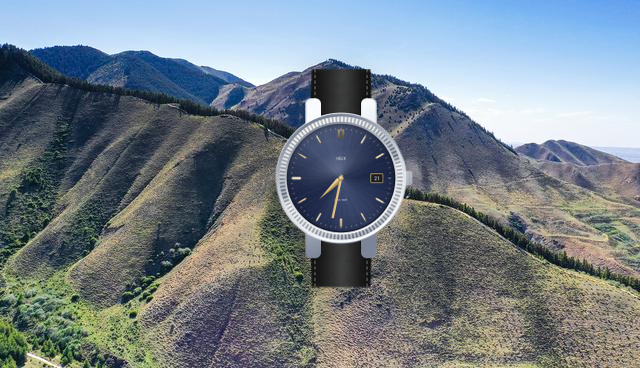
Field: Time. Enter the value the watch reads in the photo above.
7:32
